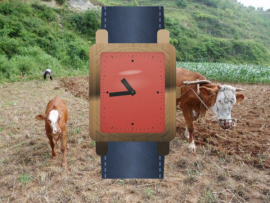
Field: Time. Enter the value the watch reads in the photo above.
10:44
